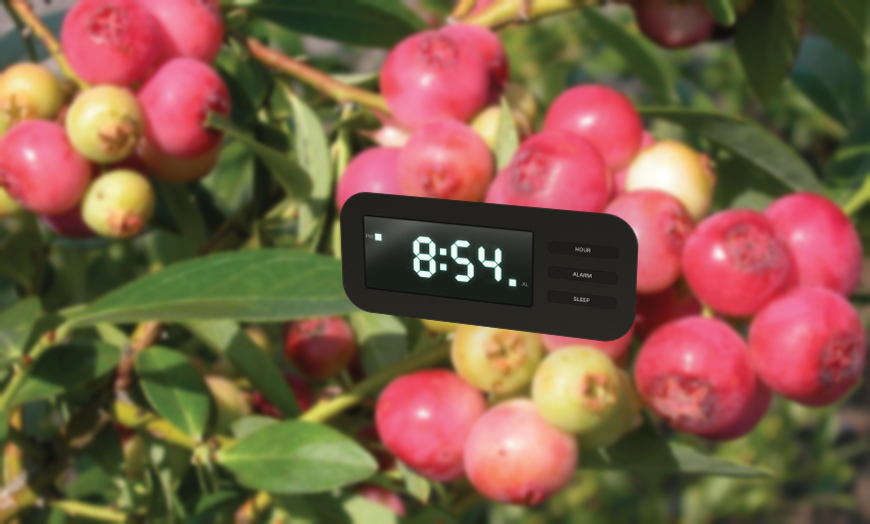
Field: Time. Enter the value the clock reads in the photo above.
8:54
